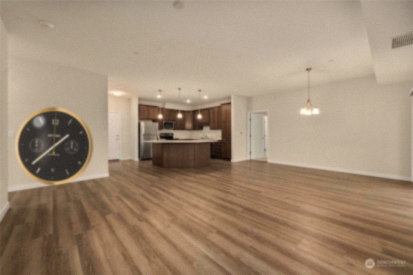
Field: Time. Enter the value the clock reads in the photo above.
1:38
